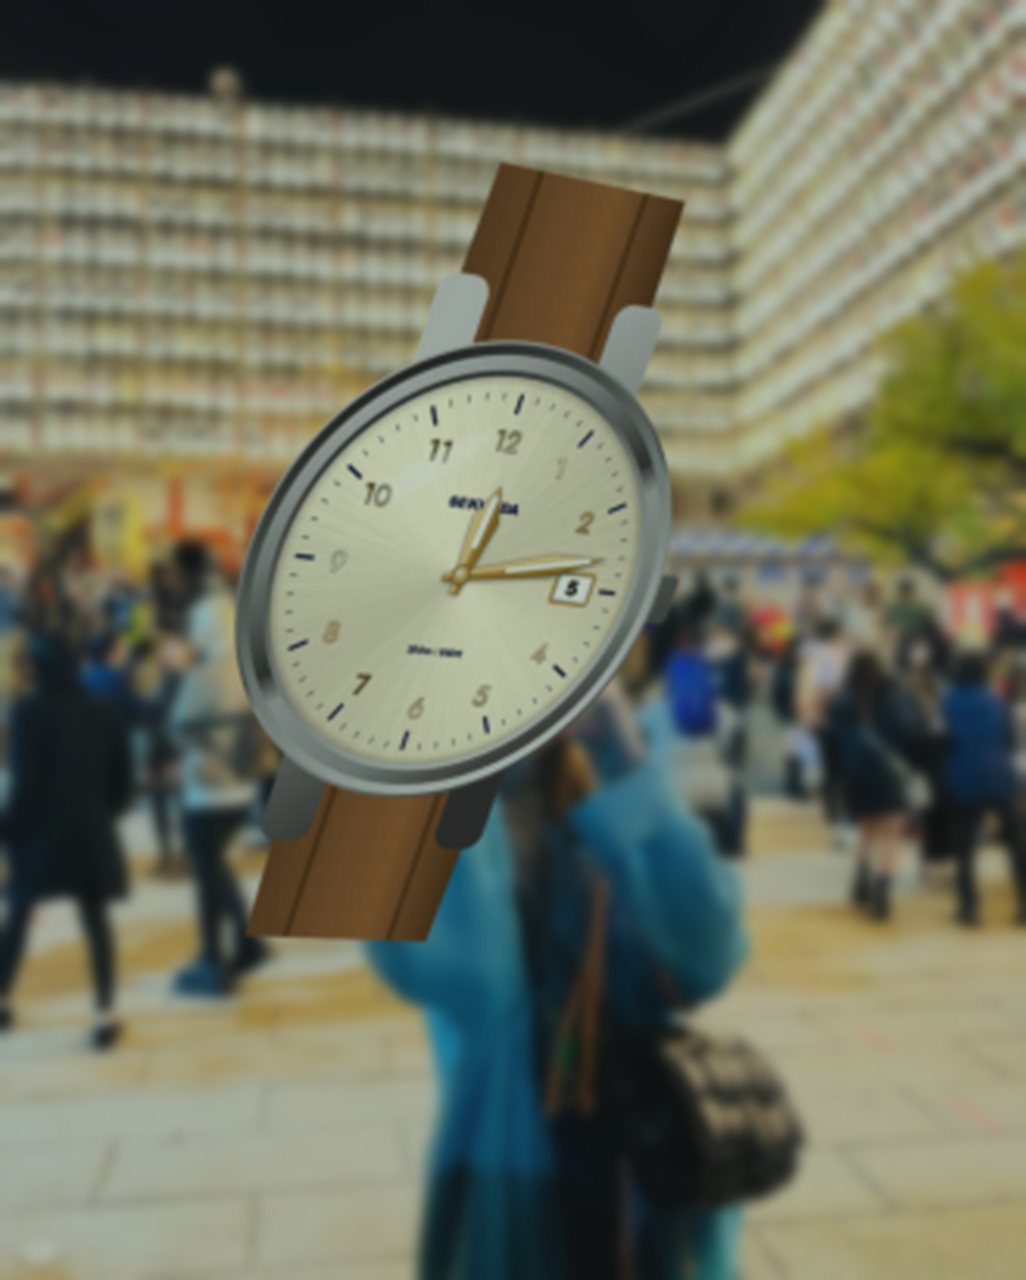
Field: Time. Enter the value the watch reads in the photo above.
12:13
